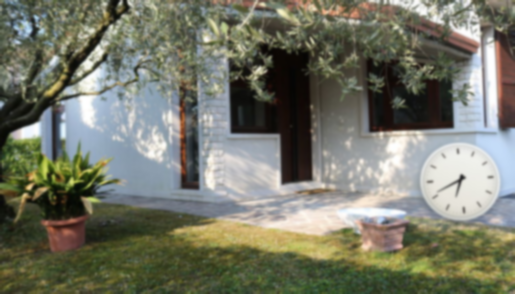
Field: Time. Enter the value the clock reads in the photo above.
6:41
